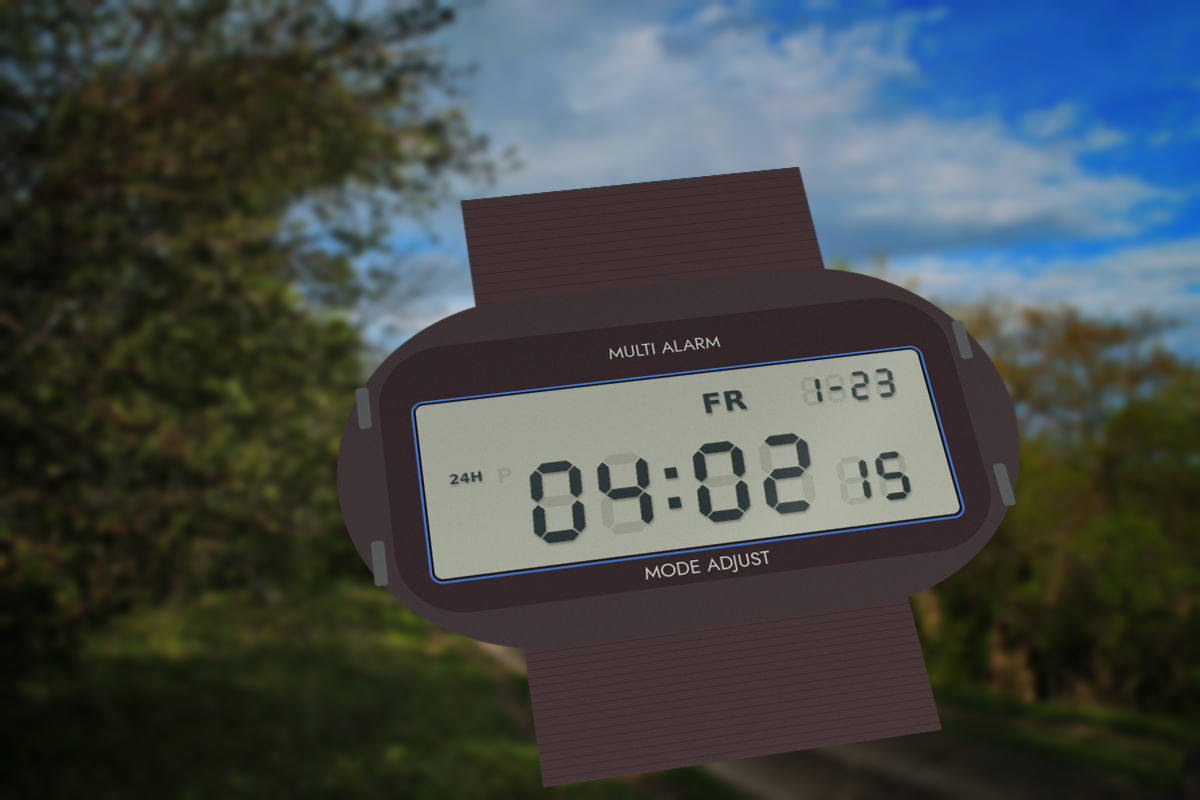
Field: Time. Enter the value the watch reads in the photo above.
4:02:15
